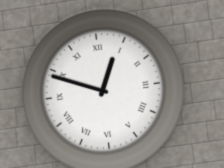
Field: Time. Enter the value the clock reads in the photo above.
12:49
